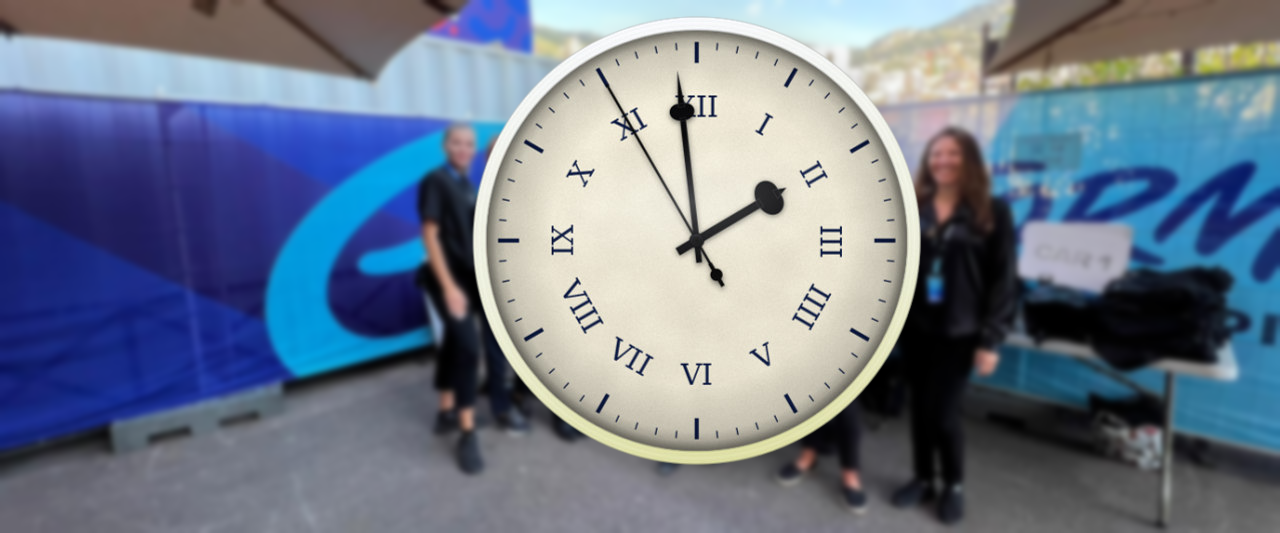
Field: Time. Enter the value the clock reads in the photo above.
1:58:55
